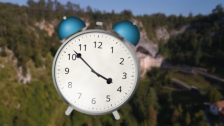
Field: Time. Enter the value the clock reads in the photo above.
3:52
